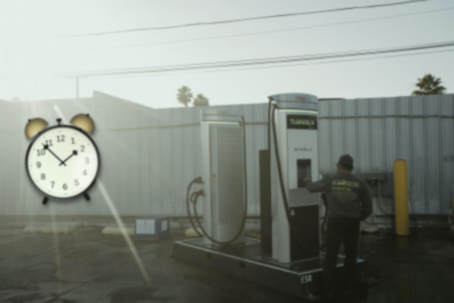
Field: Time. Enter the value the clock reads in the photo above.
1:53
